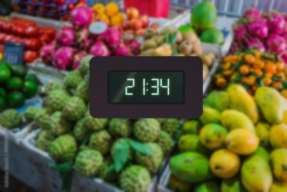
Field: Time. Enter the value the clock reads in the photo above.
21:34
